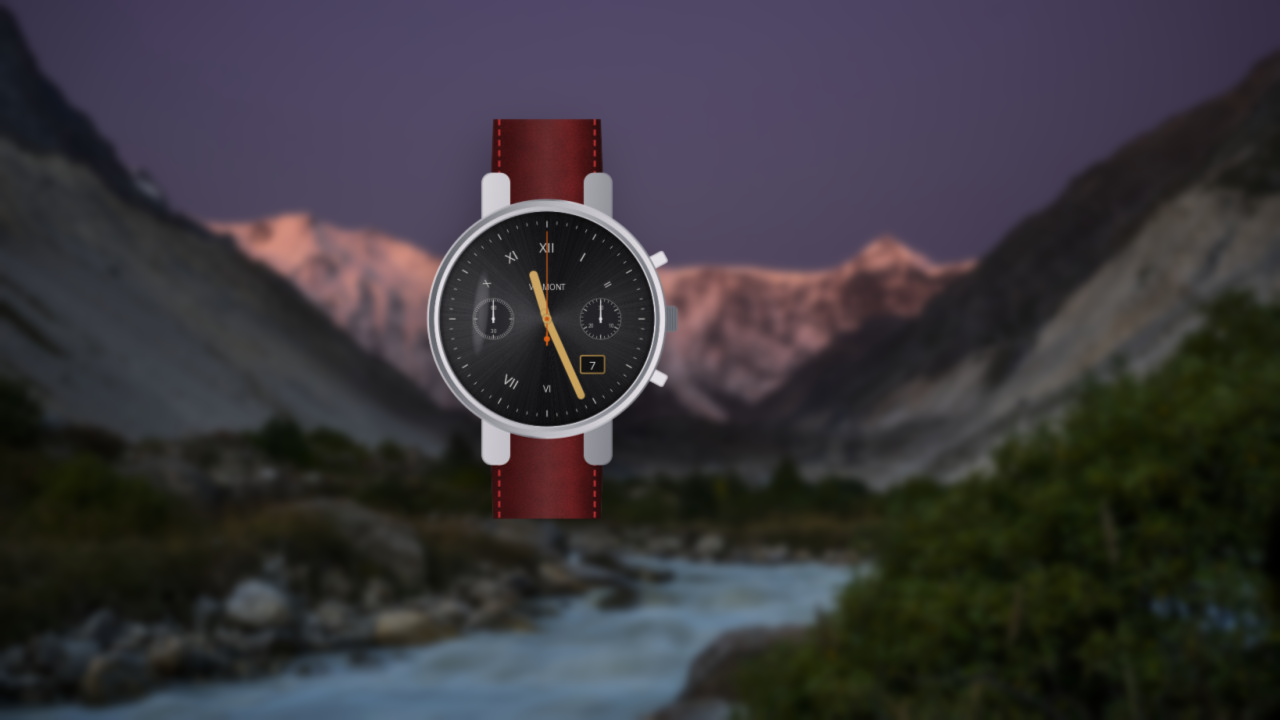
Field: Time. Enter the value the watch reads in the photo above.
11:26
